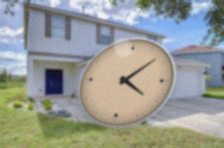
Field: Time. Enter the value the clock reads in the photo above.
4:08
